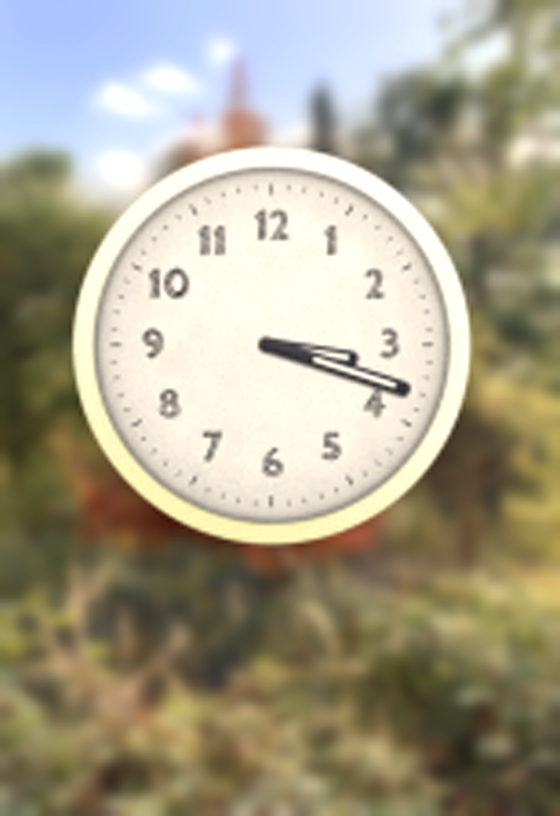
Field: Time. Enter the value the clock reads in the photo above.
3:18
